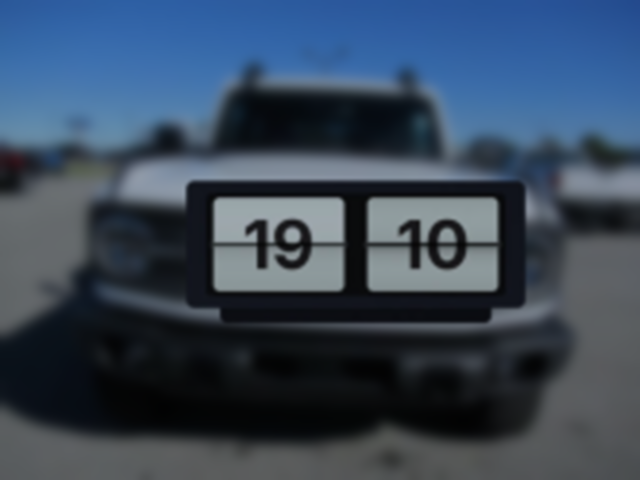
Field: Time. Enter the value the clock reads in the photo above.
19:10
